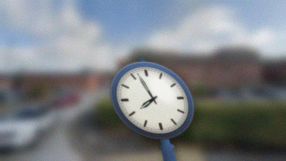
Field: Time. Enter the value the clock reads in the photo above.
7:57
